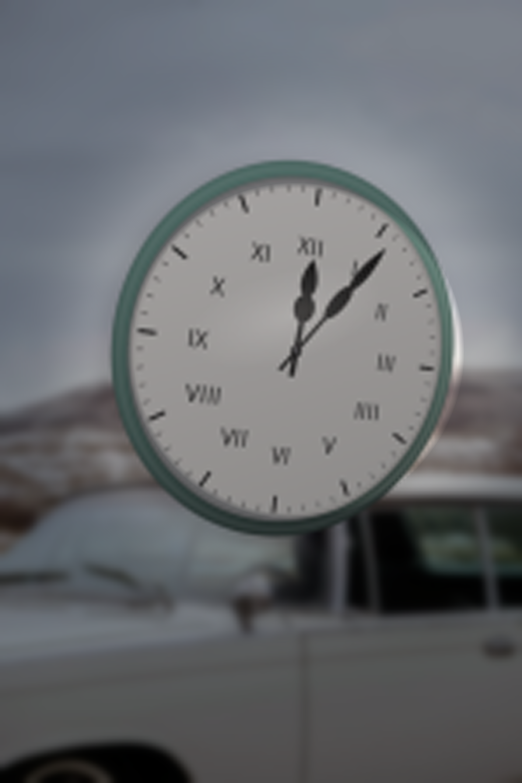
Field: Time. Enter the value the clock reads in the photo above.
12:06
